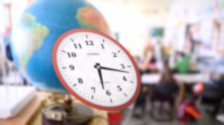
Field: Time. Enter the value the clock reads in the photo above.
6:17
